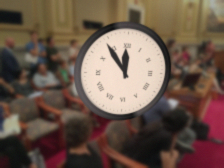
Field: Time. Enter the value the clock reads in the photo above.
11:54
